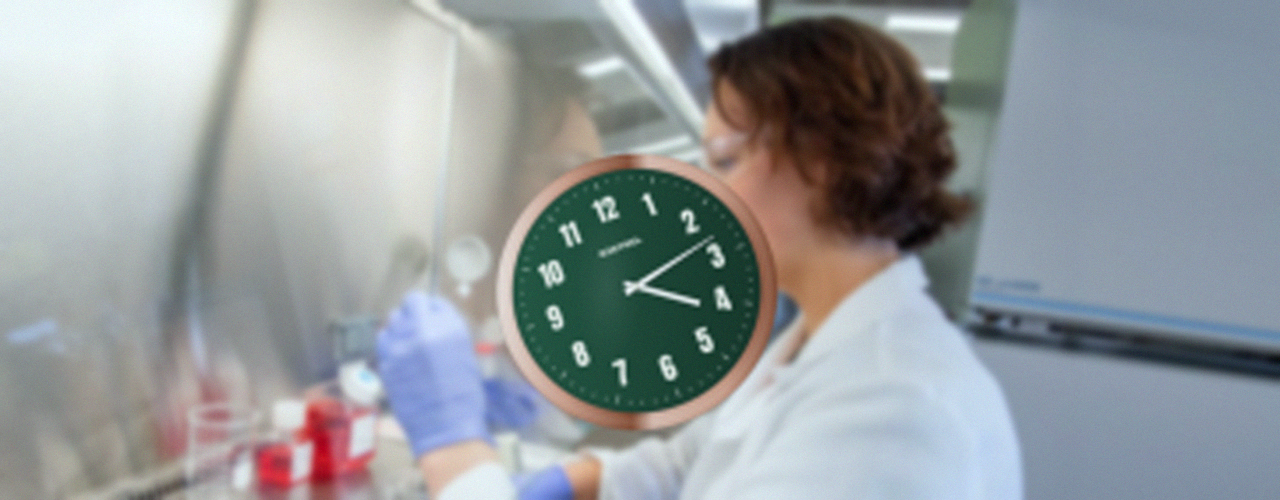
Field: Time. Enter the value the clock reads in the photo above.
4:13
